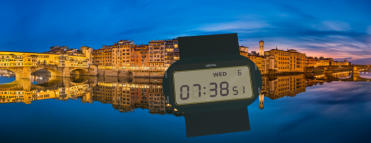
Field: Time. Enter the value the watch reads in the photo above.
7:38:51
